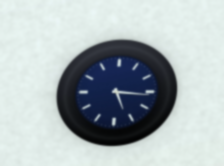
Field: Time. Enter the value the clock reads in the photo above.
5:16
